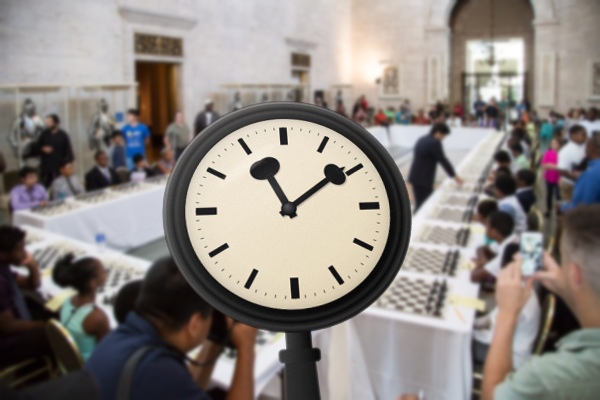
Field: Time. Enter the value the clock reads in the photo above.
11:09
